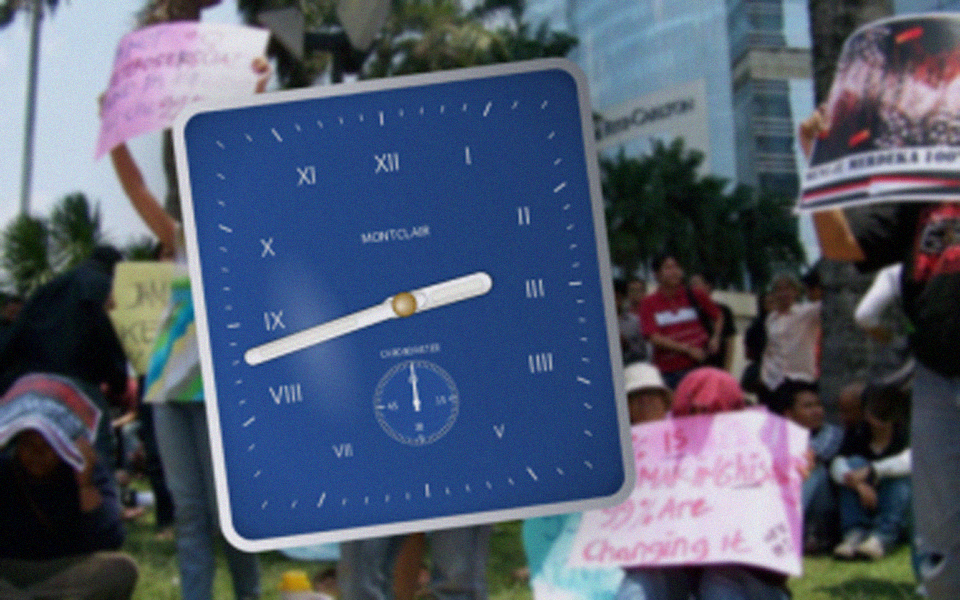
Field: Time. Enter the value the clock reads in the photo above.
2:43
